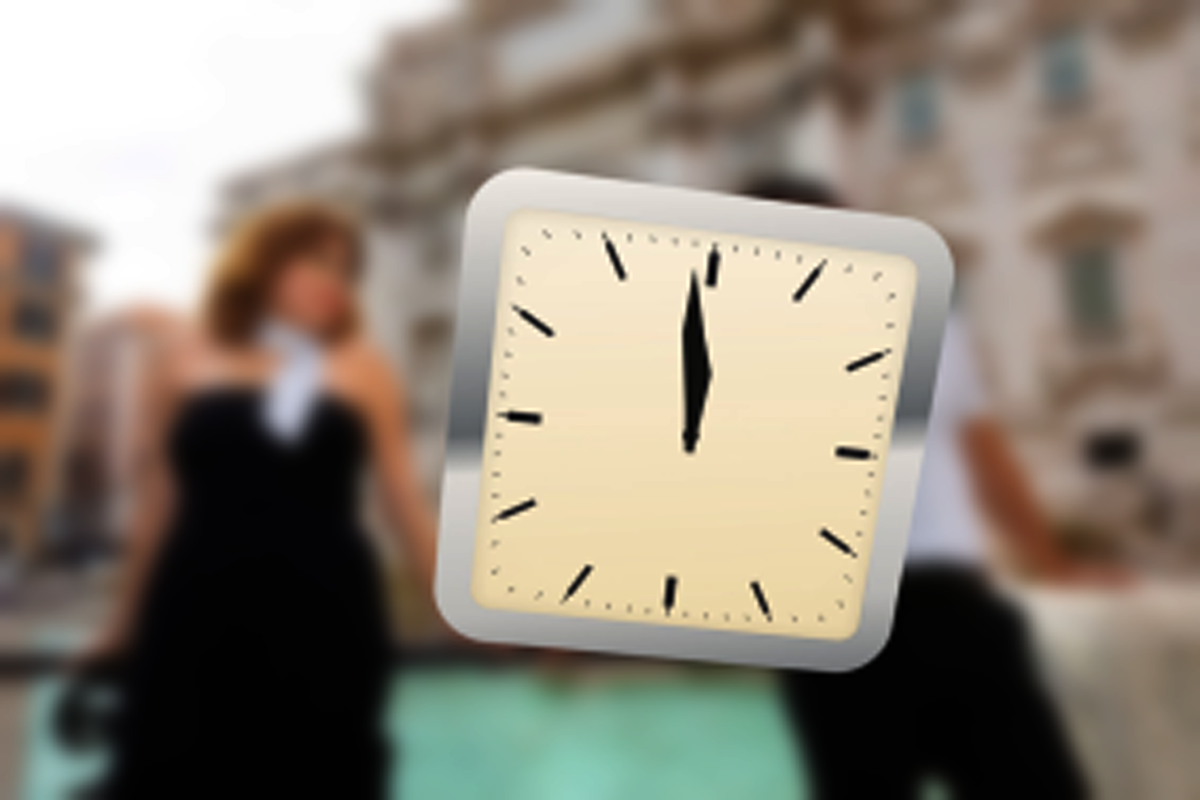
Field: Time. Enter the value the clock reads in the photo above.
11:59
